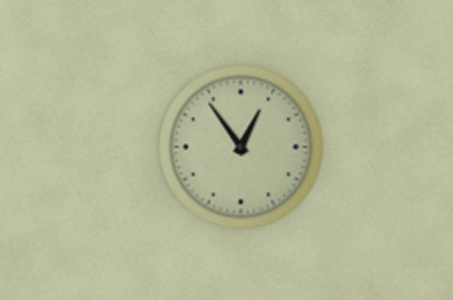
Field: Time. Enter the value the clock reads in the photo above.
12:54
